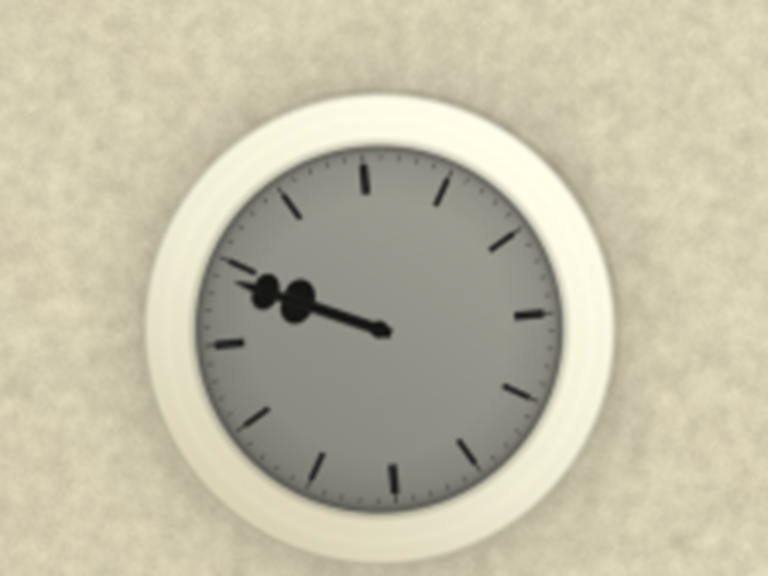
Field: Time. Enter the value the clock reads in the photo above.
9:49
